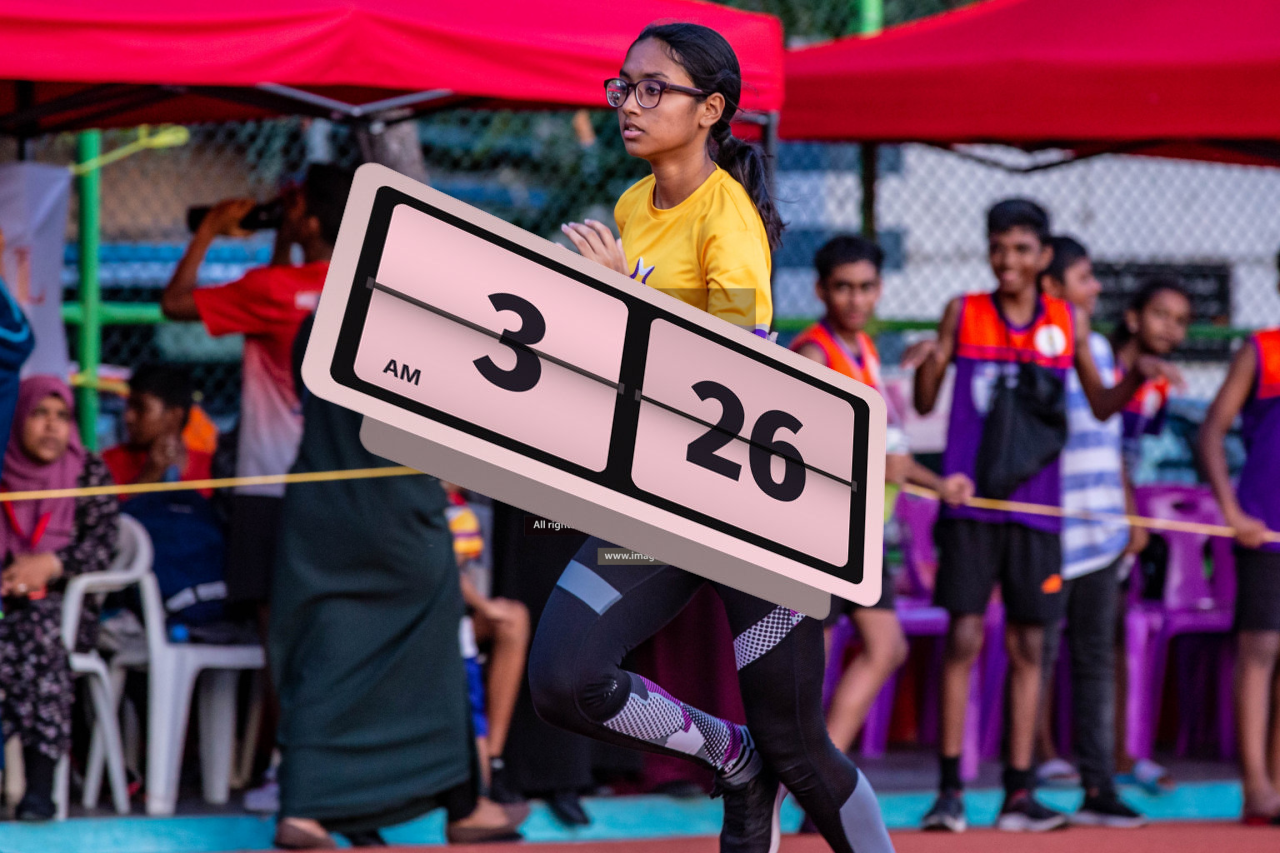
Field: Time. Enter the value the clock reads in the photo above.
3:26
